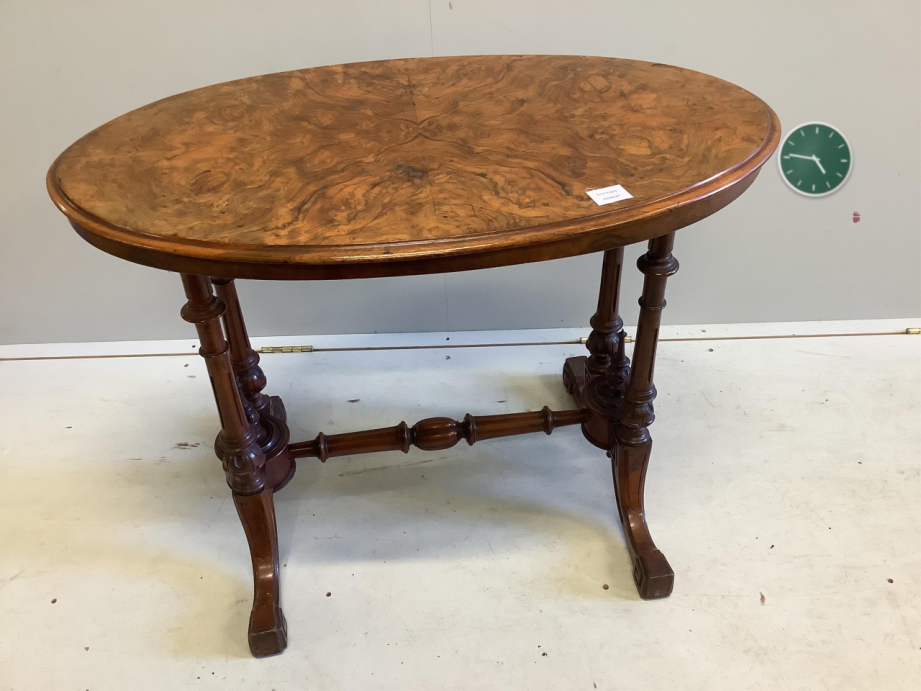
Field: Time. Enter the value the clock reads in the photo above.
4:46
